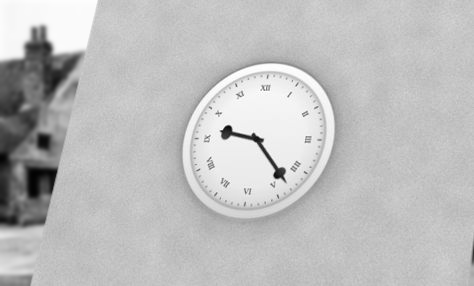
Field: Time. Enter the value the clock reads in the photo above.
9:23
